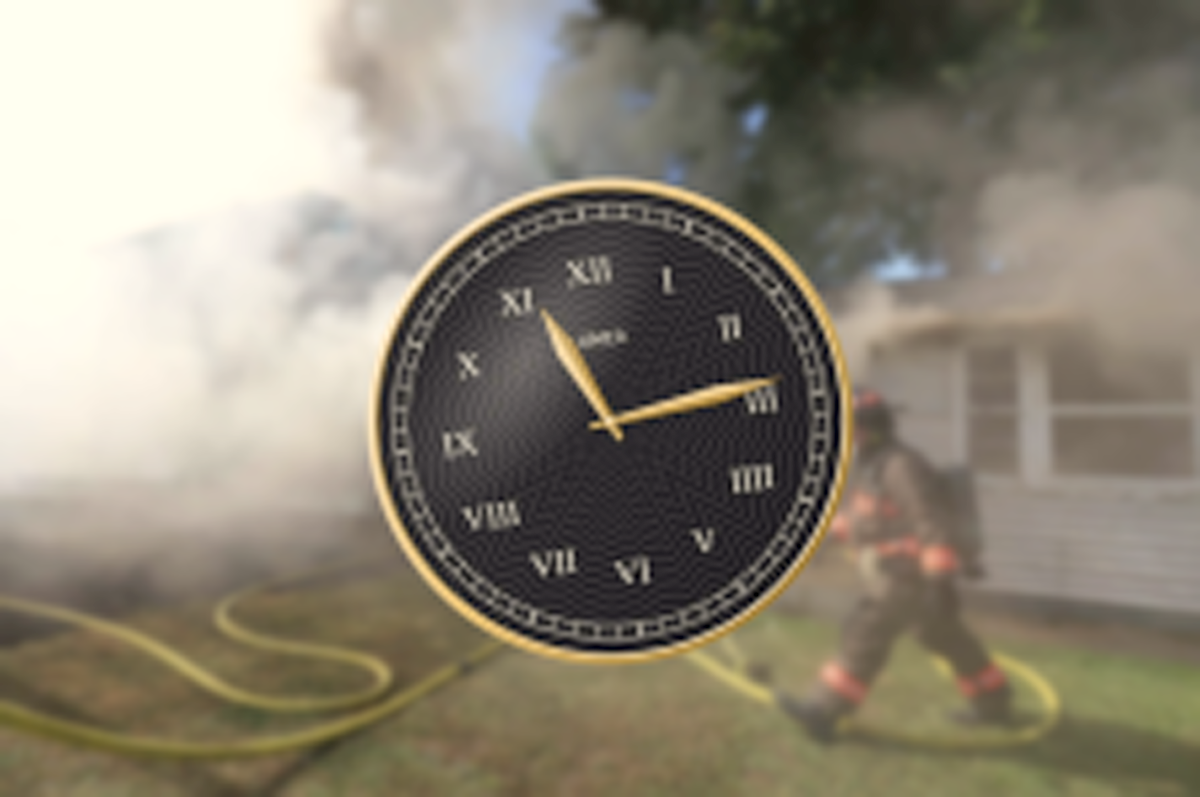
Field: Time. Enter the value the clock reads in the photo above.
11:14
